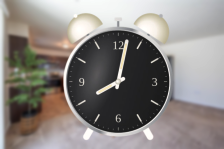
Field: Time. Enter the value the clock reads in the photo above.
8:02
